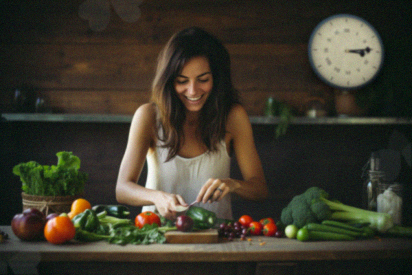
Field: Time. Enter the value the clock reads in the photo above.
3:14
